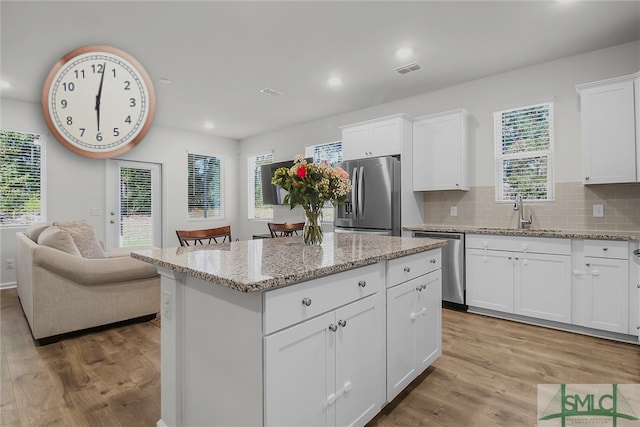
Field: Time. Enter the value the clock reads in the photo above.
6:02
